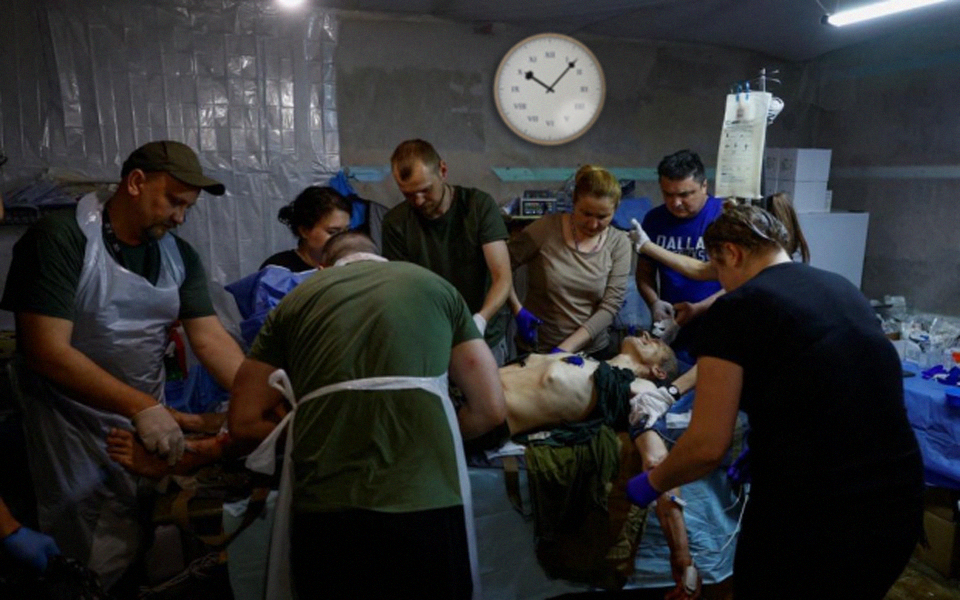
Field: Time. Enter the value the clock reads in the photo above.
10:07
